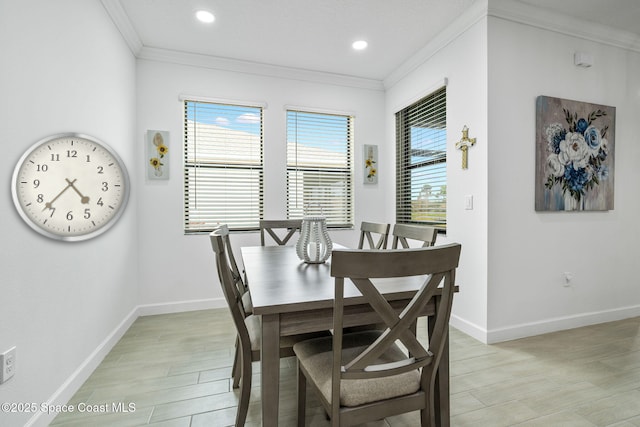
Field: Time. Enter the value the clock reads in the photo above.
4:37
